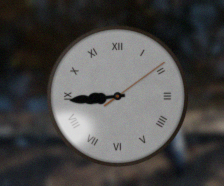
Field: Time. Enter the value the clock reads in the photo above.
8:44:09
